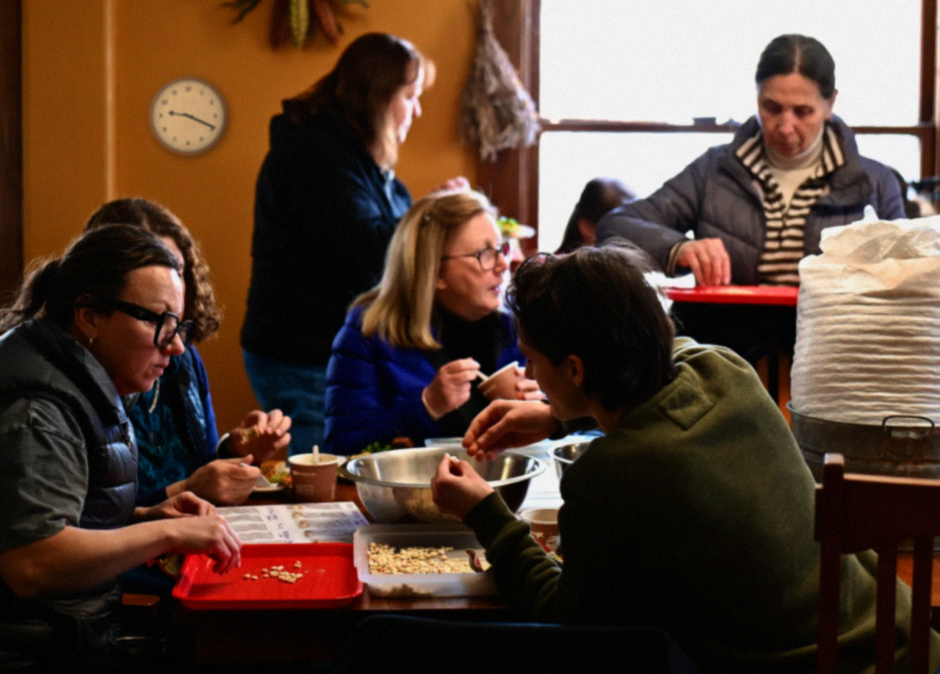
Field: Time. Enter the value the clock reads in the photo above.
9:19
